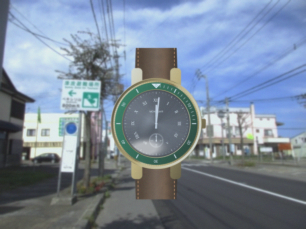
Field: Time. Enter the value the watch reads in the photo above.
12:01
